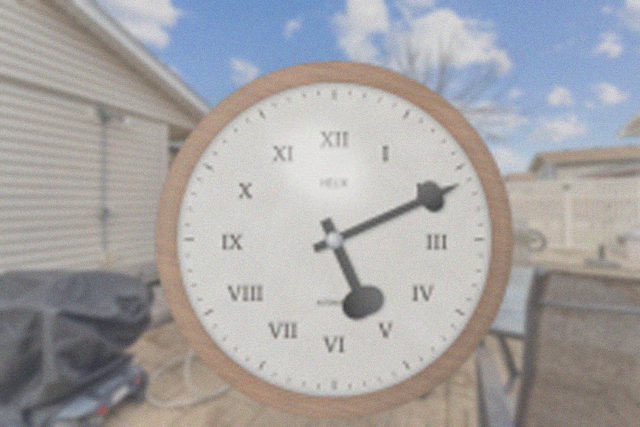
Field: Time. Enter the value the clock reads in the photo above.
5:11
